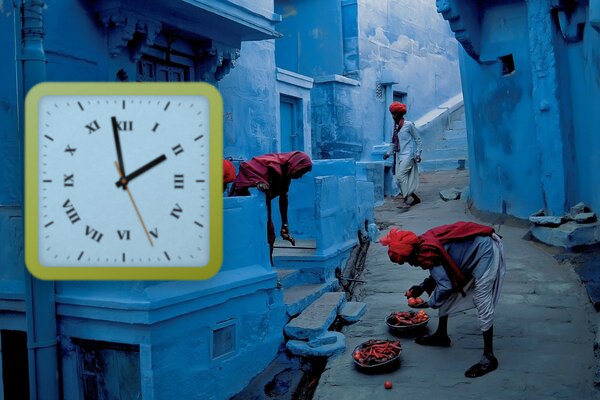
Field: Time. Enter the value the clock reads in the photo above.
1:58:26
